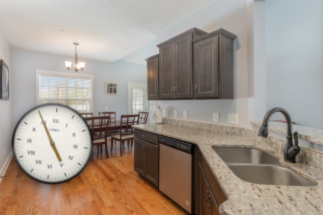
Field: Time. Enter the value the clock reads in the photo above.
4:55
